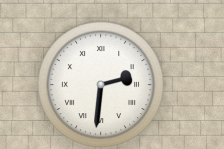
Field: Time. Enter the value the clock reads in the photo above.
2:31
